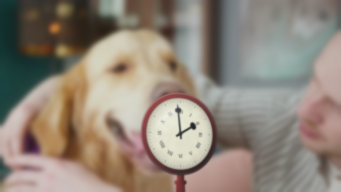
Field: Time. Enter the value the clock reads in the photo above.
1:59
